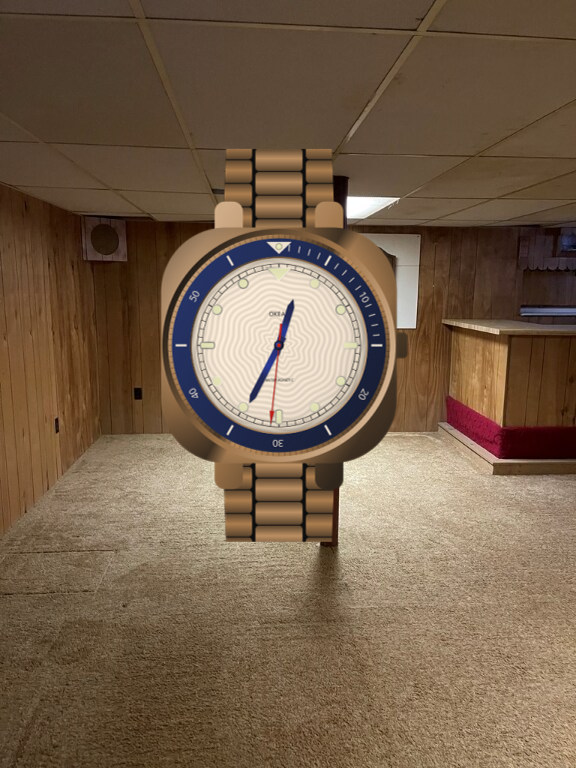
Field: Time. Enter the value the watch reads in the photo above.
12:34:31
